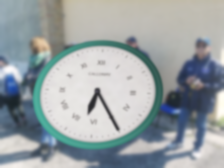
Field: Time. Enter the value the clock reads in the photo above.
6:25
